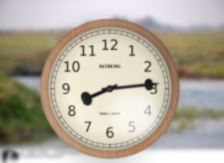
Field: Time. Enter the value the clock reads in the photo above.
8:14
